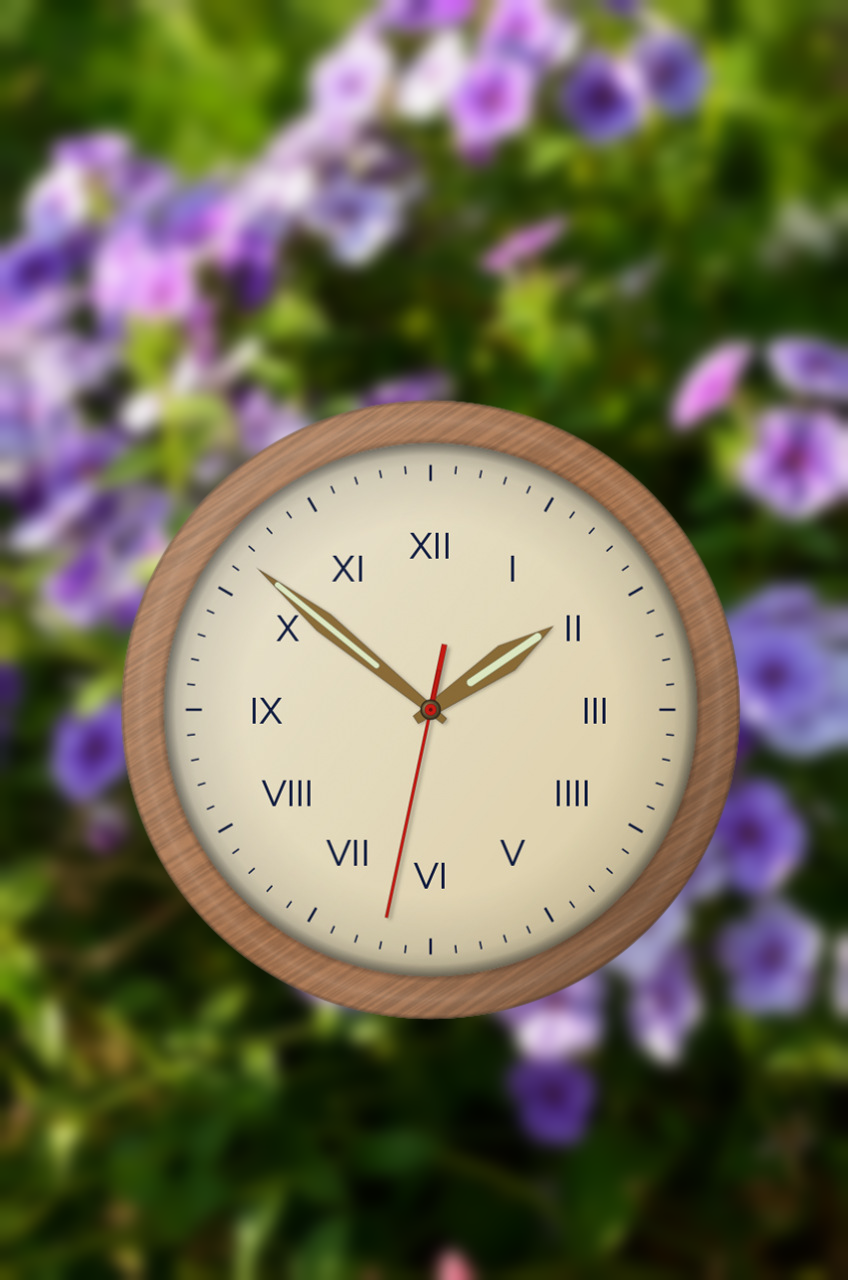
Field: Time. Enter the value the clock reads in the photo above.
1:51:32
